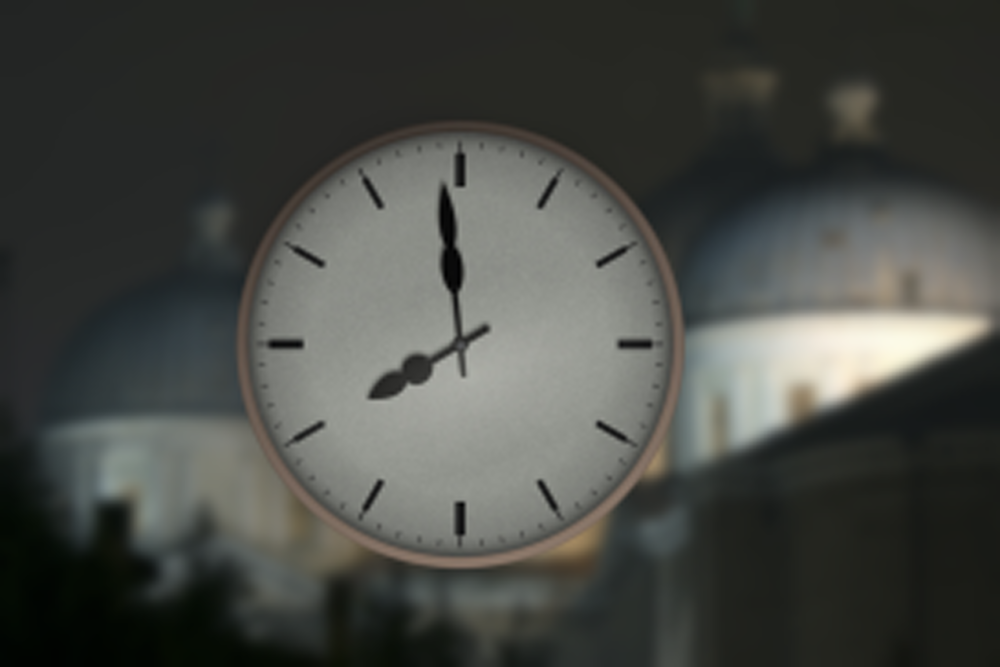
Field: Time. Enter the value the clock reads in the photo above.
7:59
